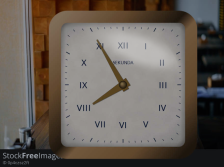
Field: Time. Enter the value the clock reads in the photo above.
7:55
